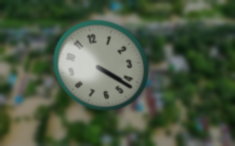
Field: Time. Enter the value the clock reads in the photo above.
4:22
